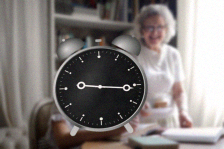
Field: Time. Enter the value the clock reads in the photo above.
9:16
